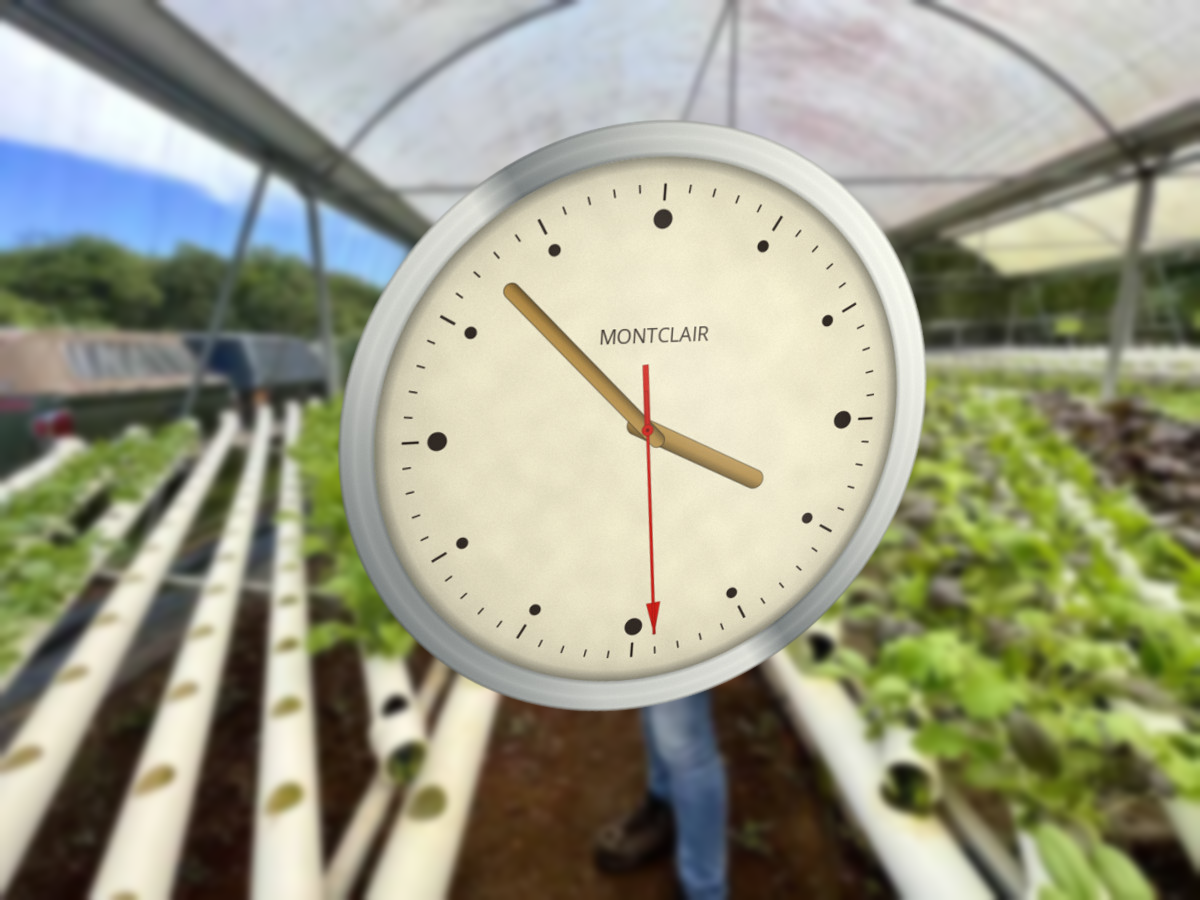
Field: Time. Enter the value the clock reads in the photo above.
3:52:29
